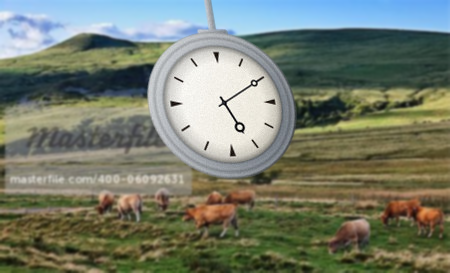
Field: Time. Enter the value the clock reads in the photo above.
5:10
